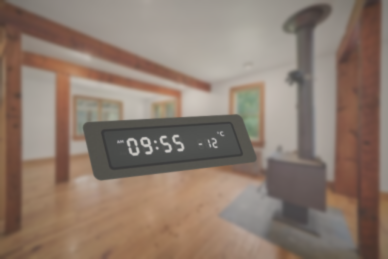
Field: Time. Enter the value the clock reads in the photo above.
9:55
